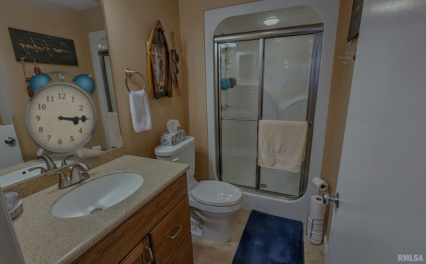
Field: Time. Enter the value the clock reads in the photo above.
3:15
